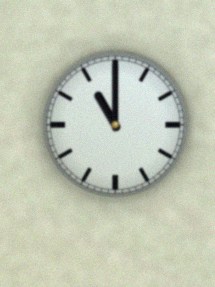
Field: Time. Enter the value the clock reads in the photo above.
11:00
